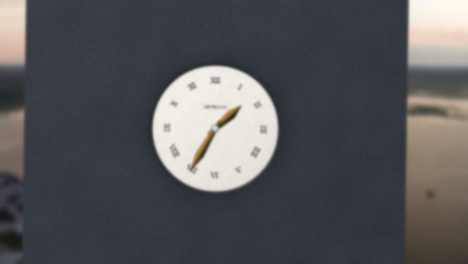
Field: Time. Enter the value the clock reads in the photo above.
1:35
